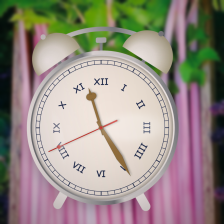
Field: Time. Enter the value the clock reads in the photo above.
11:24:41
